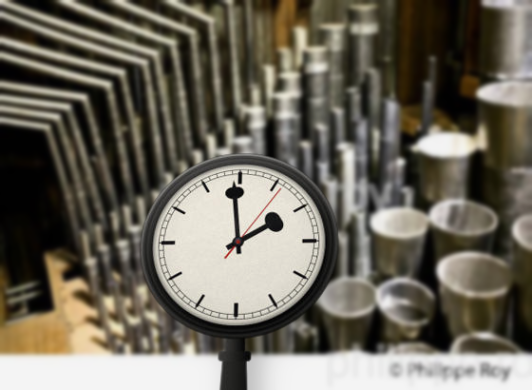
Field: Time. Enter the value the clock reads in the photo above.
1:59:06
